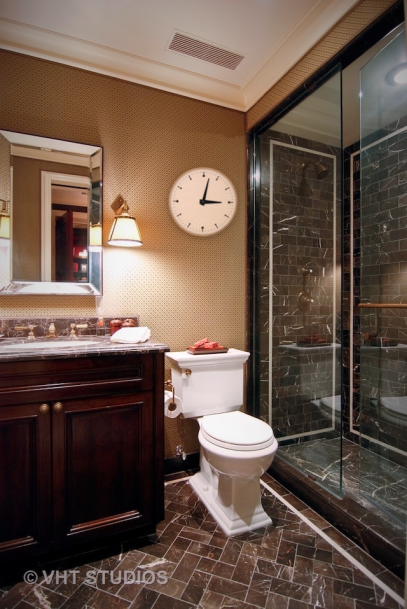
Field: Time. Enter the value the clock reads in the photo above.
3:02
